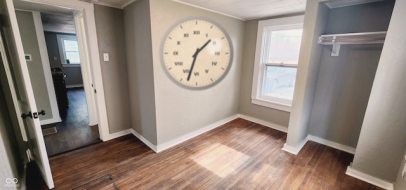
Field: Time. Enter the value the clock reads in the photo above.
1:33
